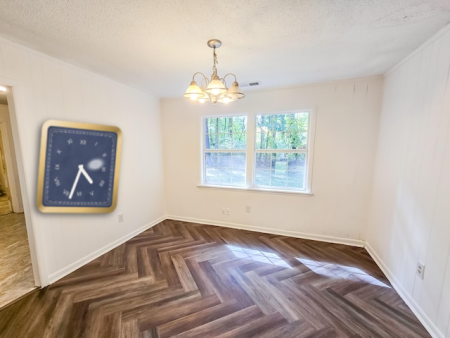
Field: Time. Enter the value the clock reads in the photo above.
4:33
